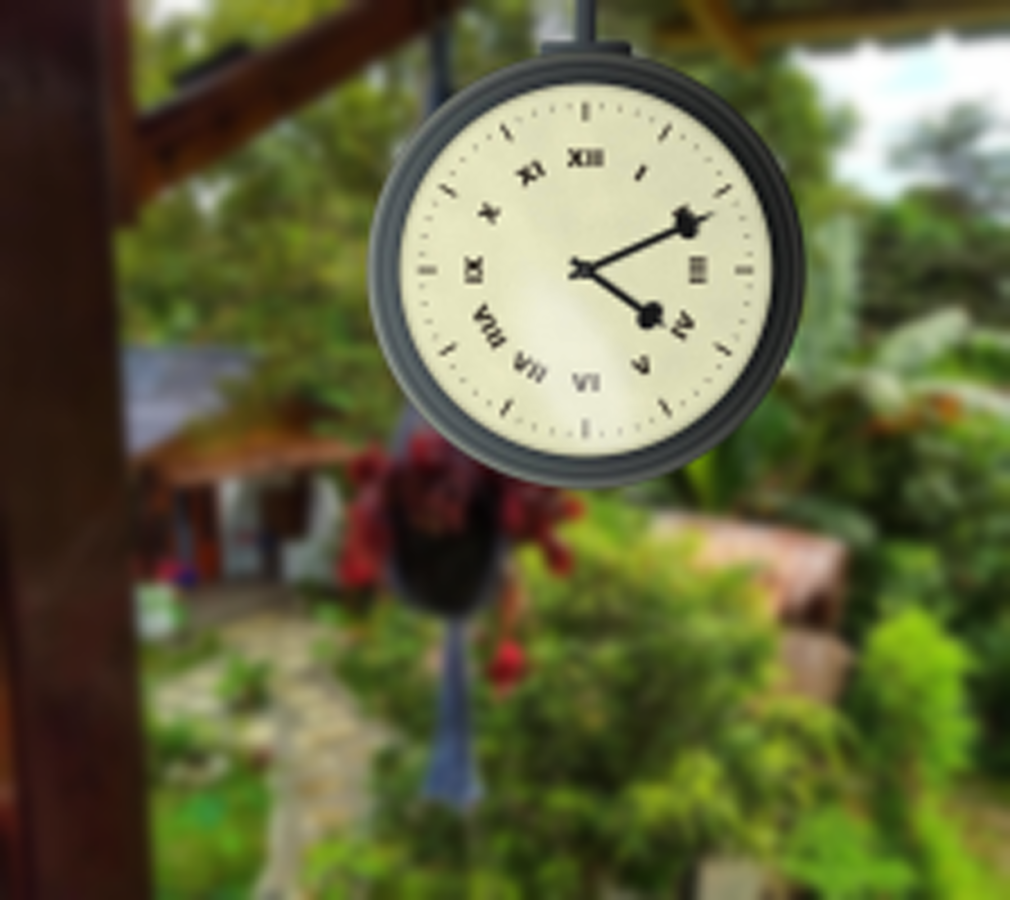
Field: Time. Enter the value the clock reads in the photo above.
4:11
